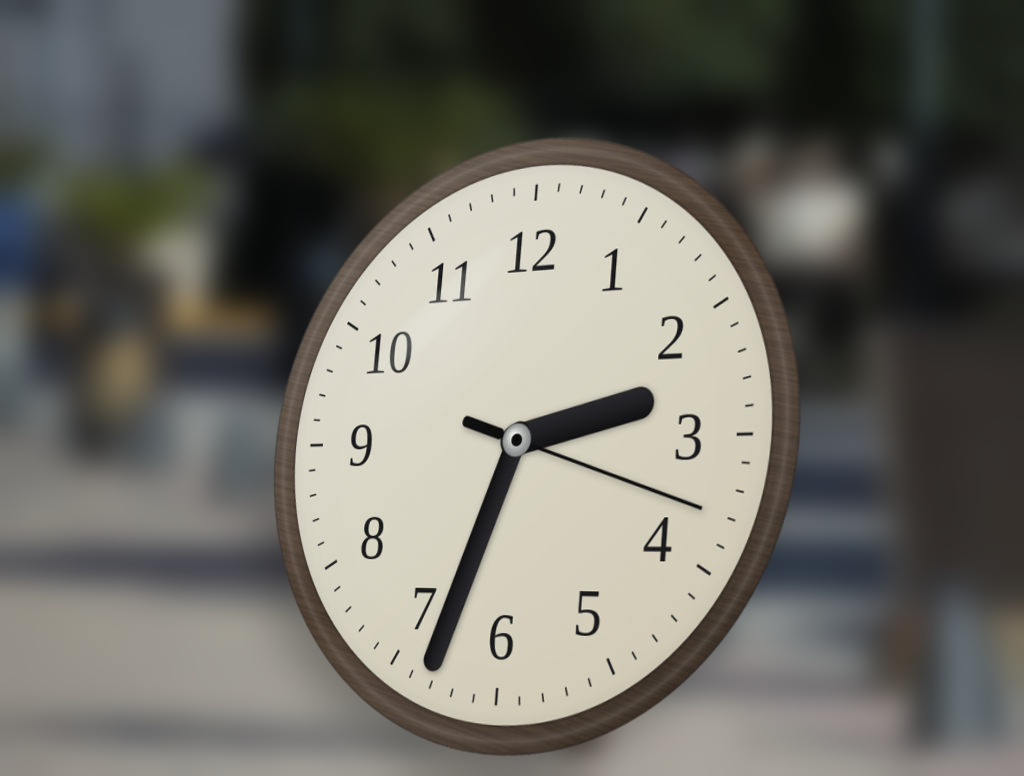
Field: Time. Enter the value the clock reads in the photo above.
2:33:18
